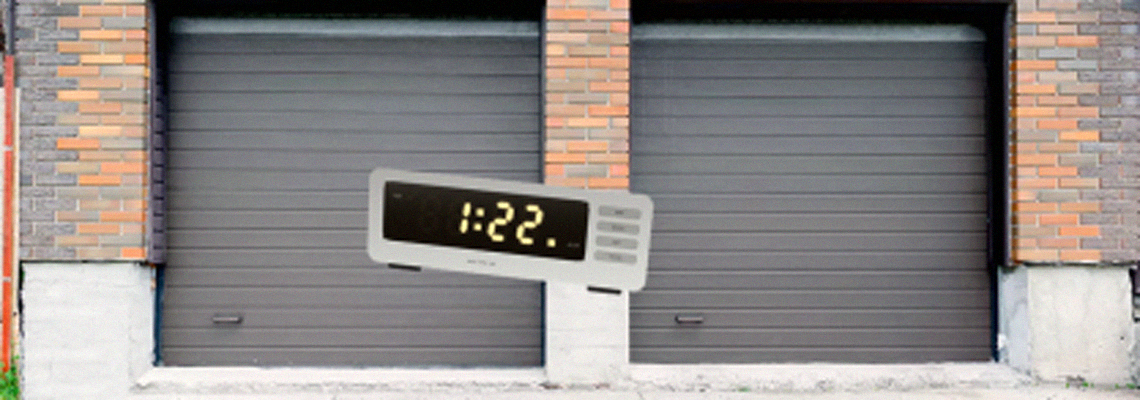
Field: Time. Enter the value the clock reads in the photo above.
1:22
